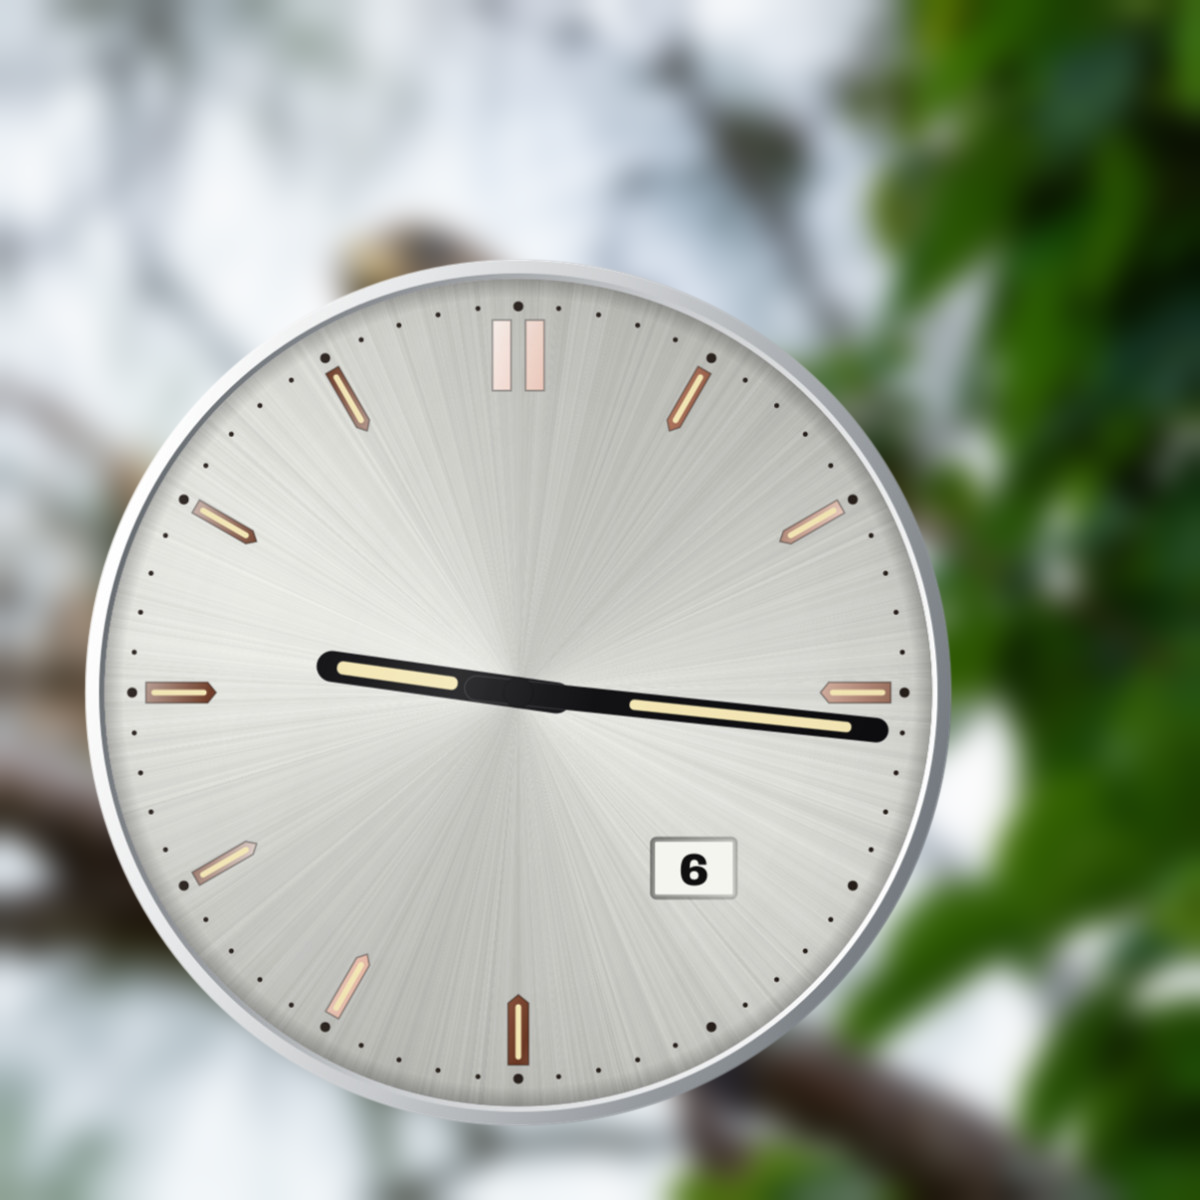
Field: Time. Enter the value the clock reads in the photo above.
9:16
